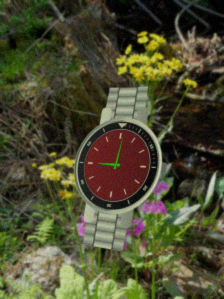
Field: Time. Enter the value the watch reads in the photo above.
9:01
